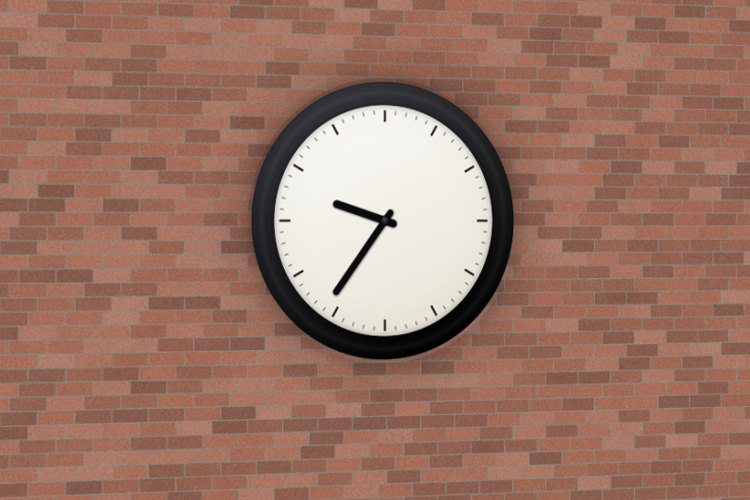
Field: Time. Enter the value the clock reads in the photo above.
9:36
